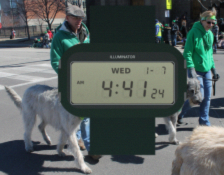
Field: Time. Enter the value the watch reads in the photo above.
4:41:24
